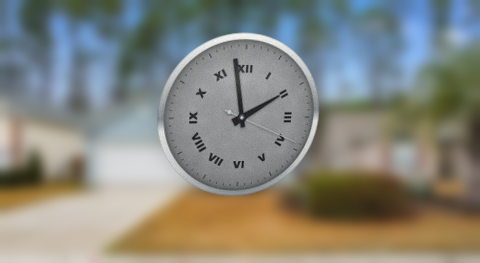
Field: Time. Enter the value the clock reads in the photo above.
1:58:19
